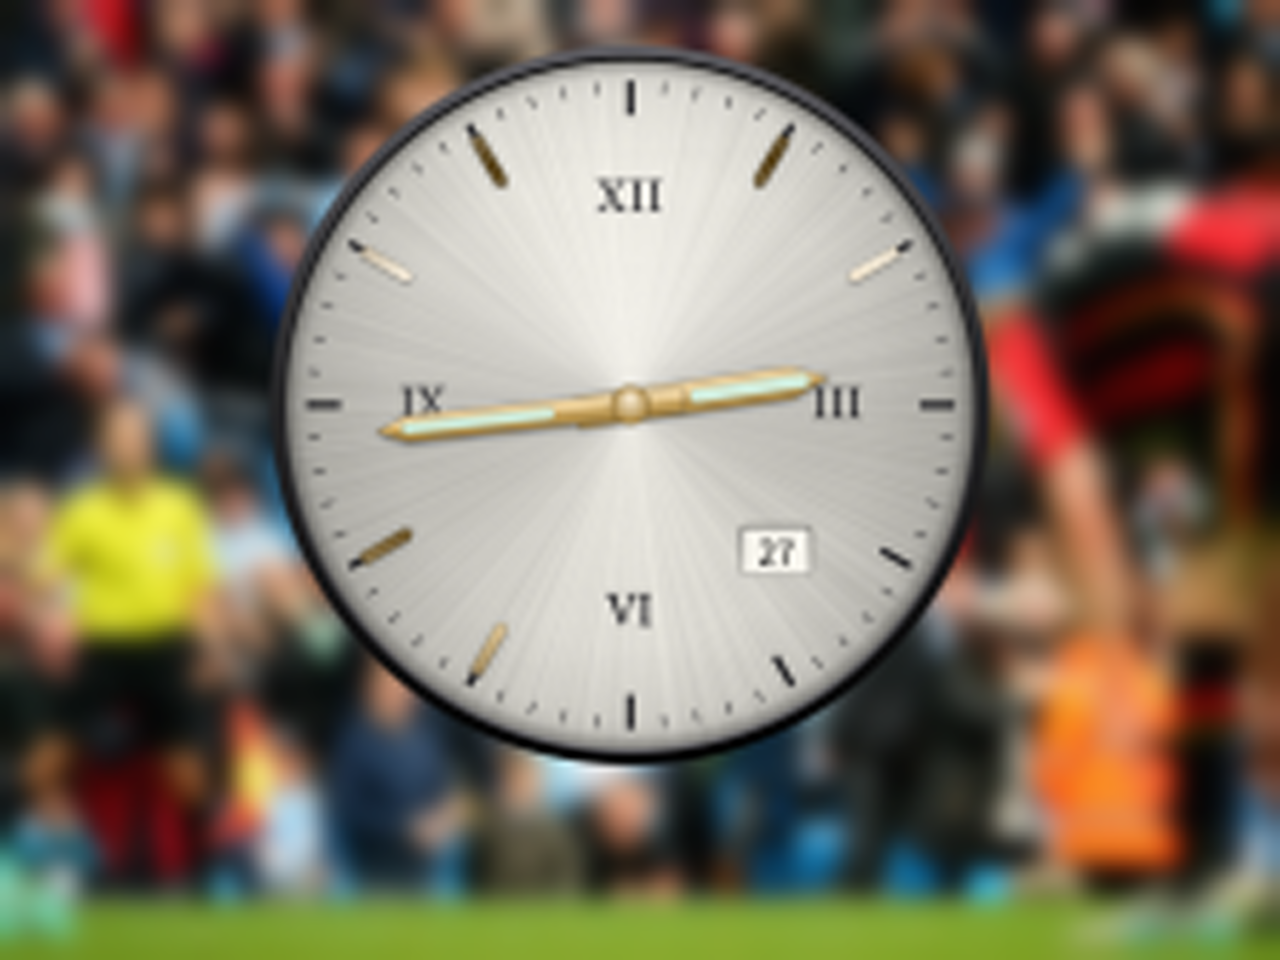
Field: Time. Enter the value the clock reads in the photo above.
2:44
